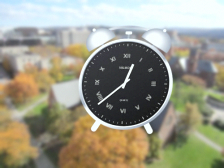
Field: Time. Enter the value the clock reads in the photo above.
12:38
